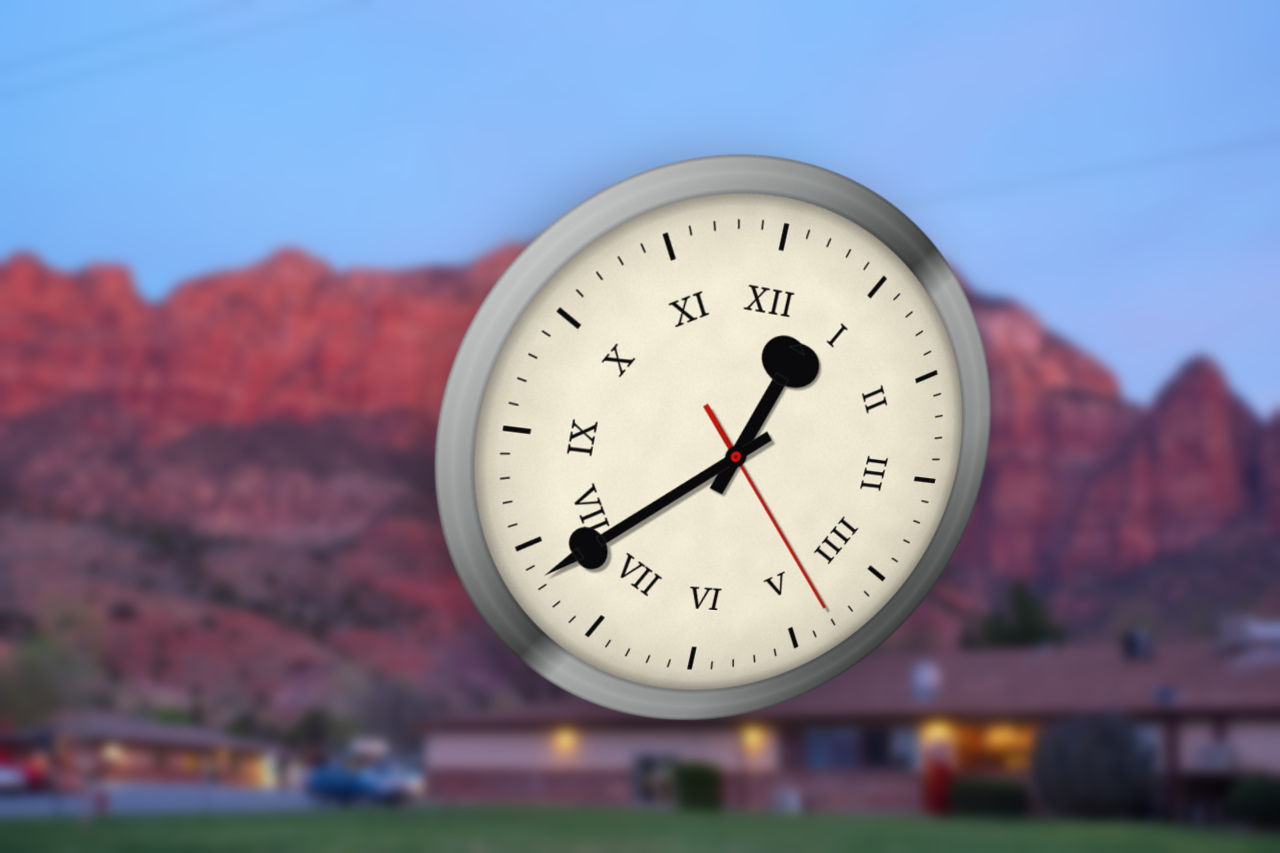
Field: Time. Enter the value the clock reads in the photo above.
12:38:23
